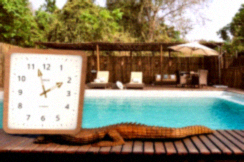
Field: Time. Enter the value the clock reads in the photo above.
1:57
